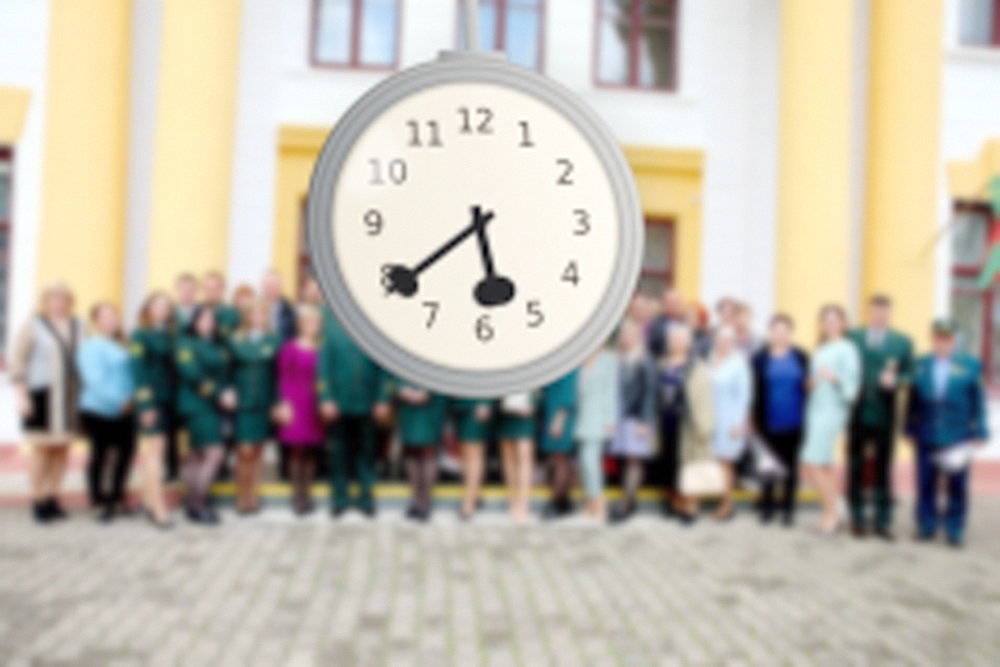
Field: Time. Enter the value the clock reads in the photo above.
5:39
